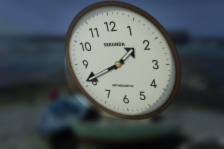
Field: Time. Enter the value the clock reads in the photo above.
1:41
